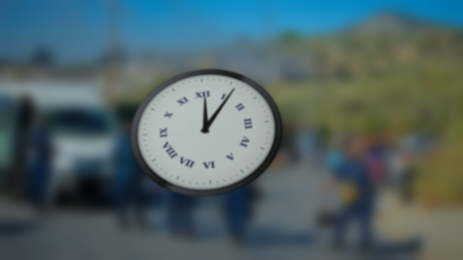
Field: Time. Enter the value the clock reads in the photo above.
12:06
